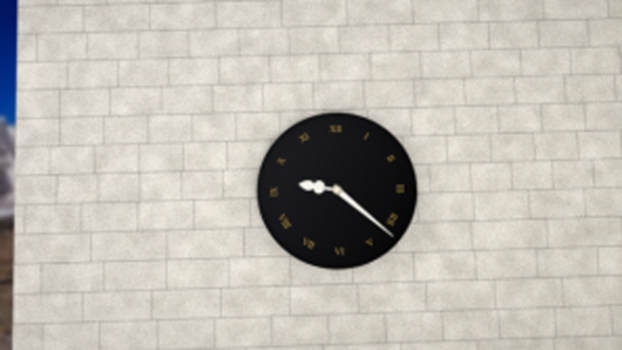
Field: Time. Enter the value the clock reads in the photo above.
9:22
